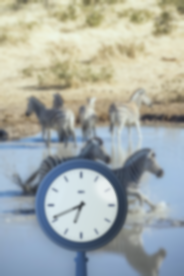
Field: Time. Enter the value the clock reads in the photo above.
6:41
